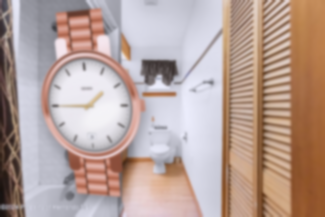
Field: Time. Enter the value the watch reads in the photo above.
1:45
